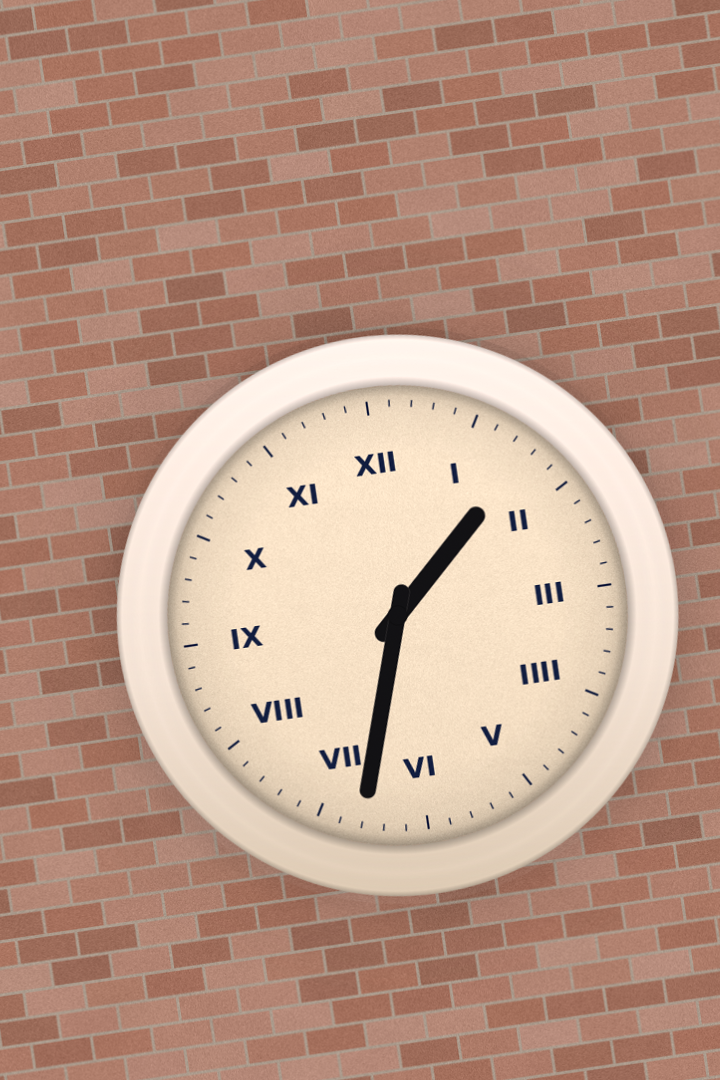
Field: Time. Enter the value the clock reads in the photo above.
1:33
